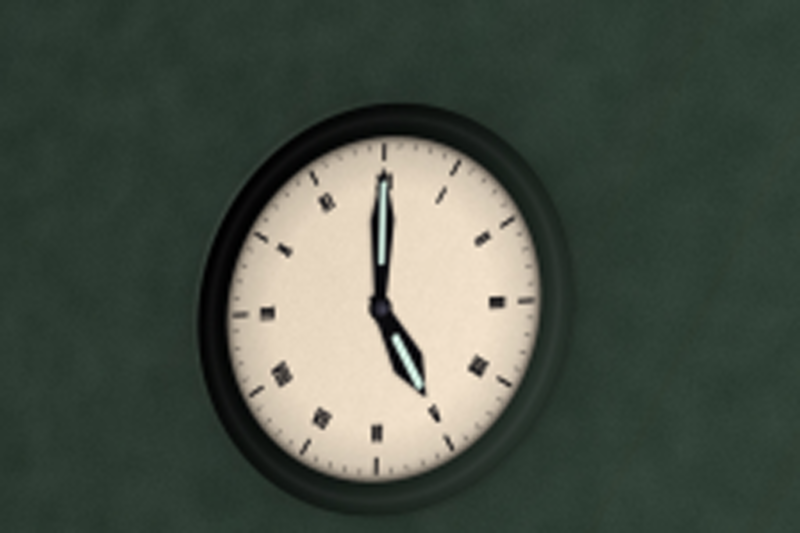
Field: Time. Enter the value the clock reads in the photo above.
5:00
